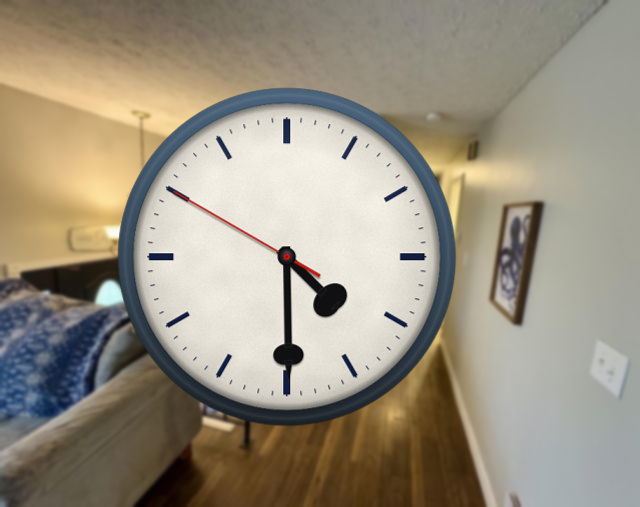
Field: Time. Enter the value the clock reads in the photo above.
4:29:50
